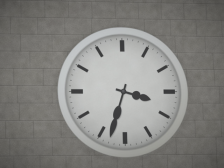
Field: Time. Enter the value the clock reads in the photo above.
3:33
